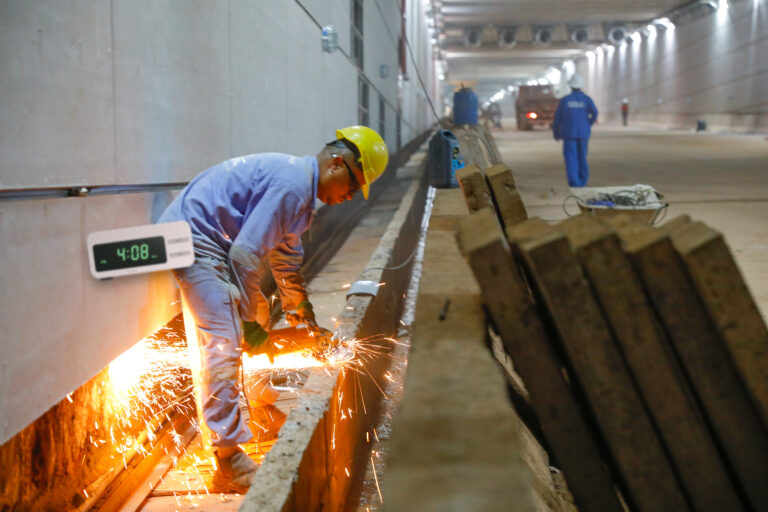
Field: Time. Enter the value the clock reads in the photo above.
4:08
